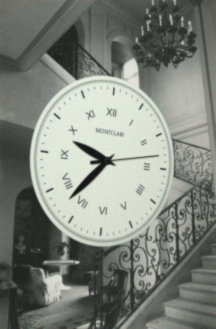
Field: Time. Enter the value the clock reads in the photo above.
9:37:13
